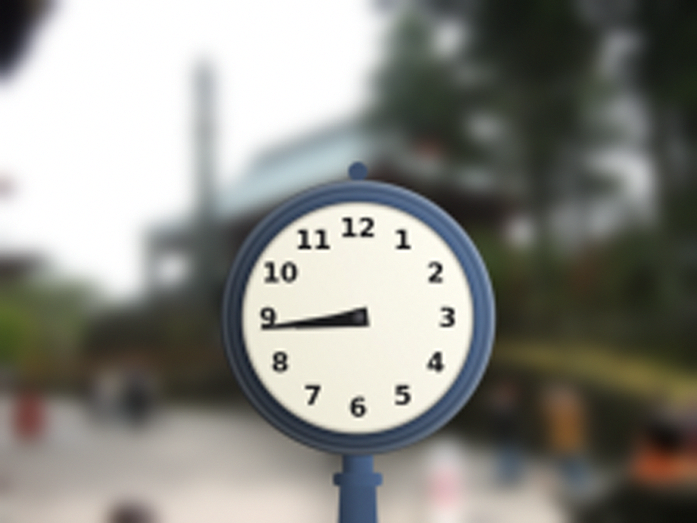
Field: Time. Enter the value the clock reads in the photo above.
8:44
